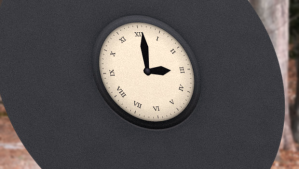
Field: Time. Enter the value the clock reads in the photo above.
3:01
